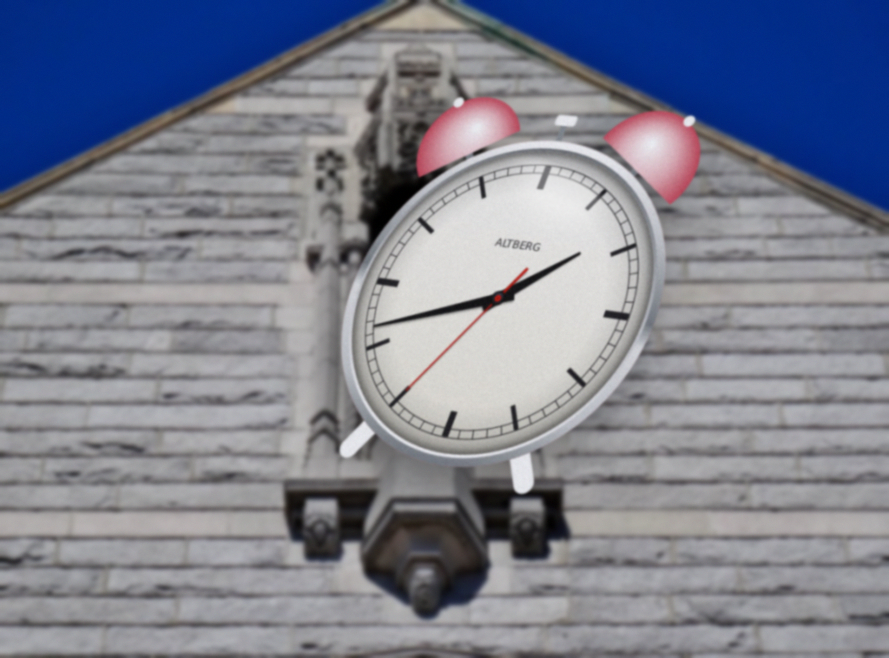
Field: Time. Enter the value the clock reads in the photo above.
1:41:35
